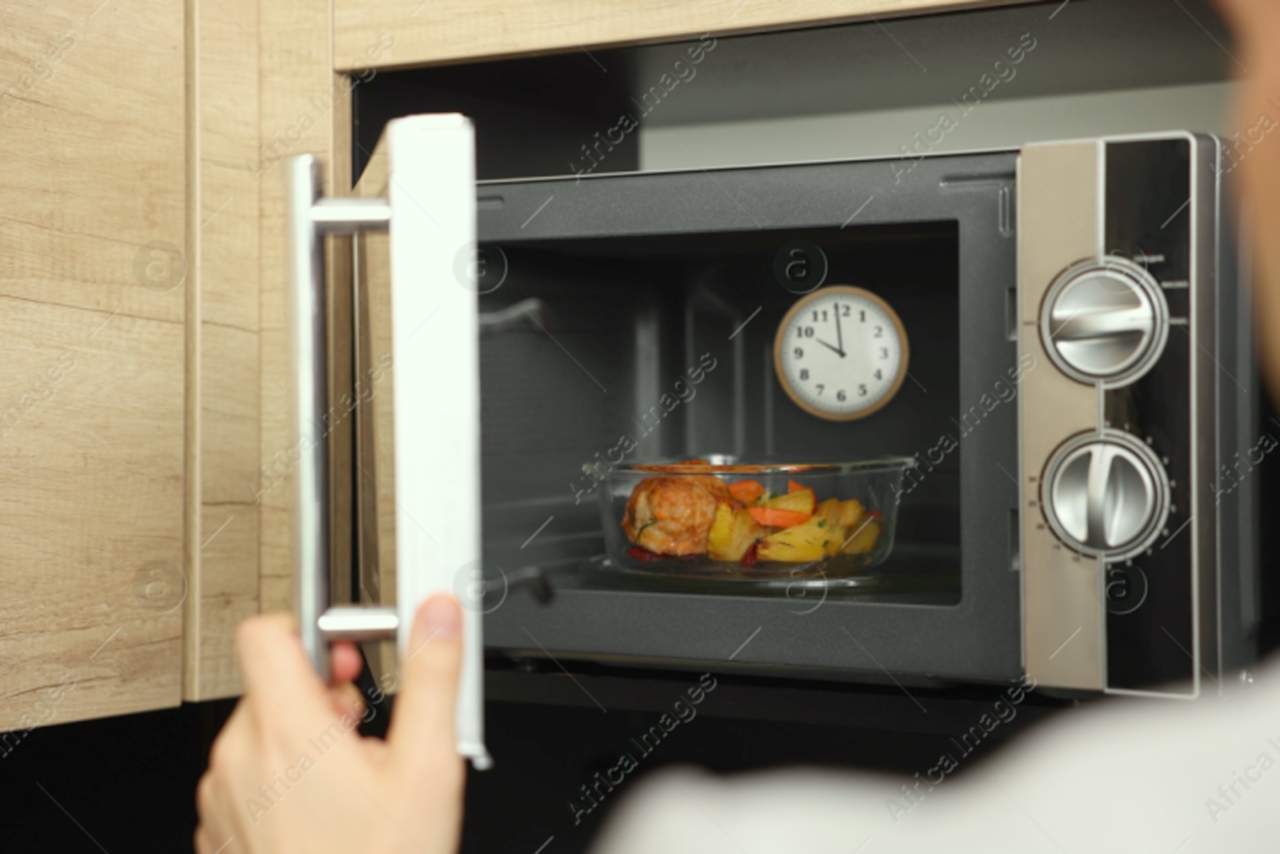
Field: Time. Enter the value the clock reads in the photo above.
9:59
